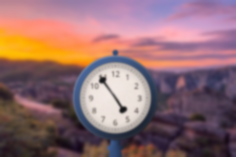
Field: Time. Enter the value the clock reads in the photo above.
4:54
